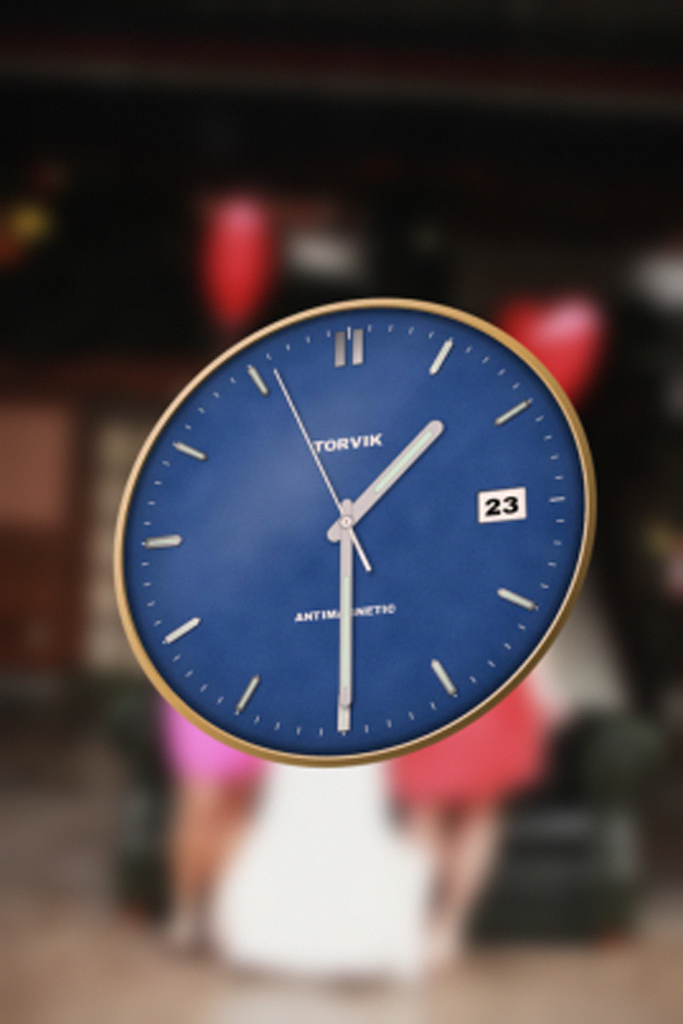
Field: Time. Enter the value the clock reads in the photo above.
1:29:56
